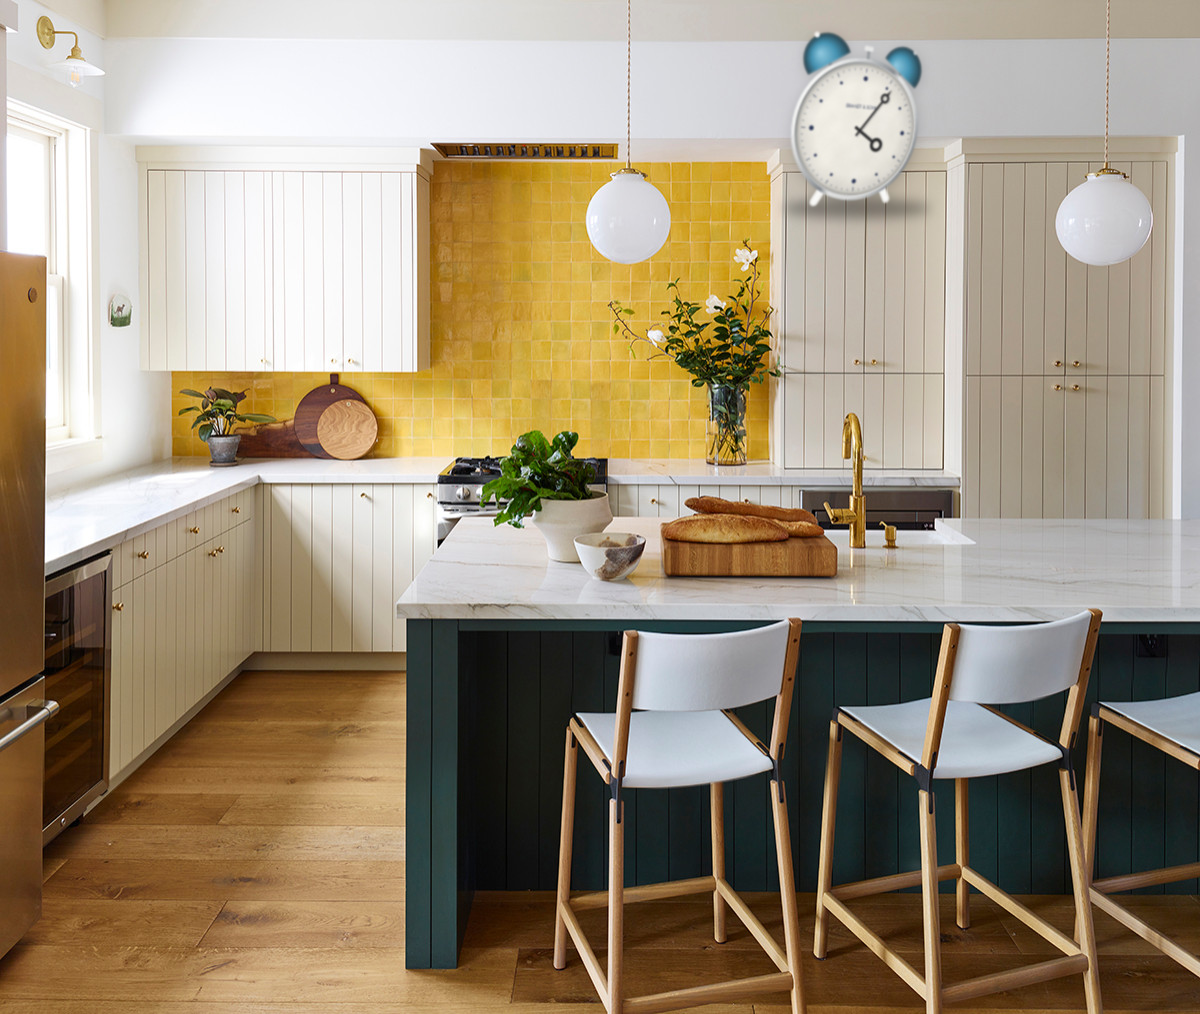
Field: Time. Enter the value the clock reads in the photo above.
4:06
